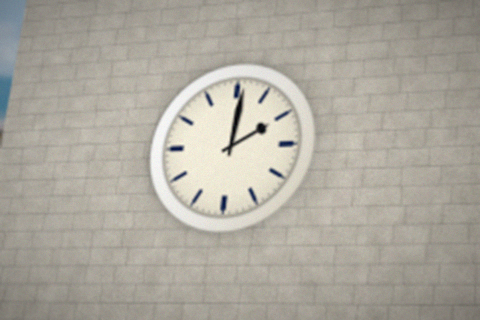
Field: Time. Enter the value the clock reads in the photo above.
2:01
